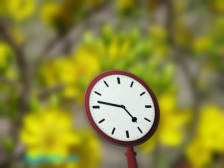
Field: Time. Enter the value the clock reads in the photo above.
4:47
